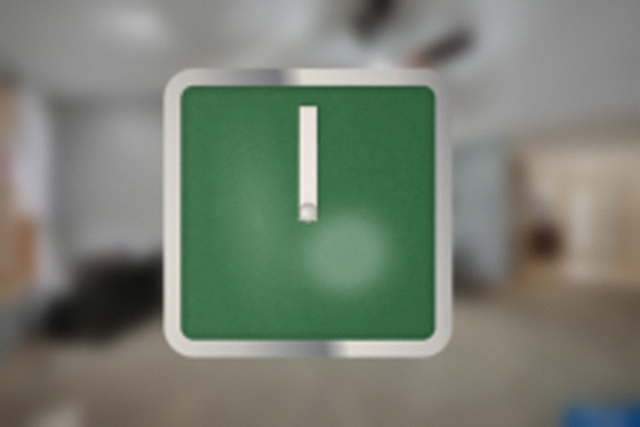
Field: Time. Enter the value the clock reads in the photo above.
12:00
